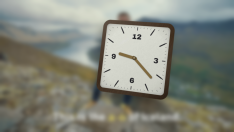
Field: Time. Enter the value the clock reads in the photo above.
9:22
